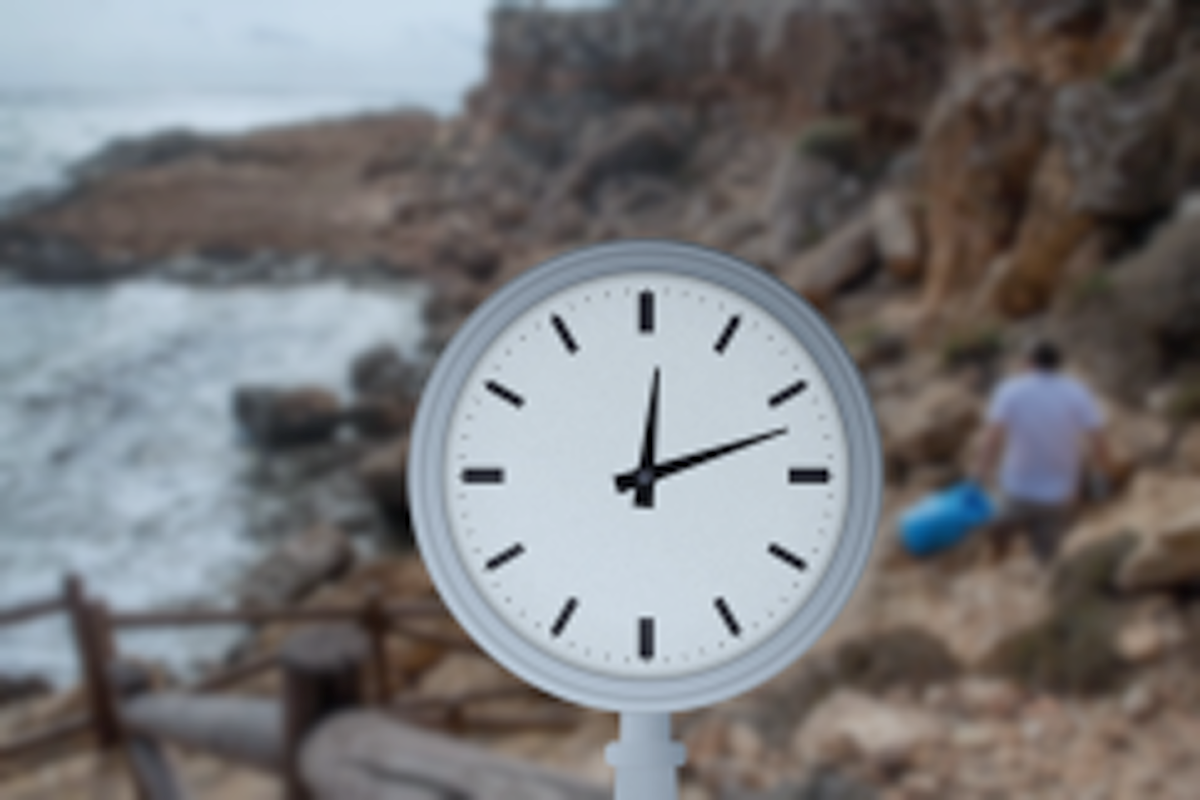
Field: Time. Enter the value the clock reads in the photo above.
12:12
